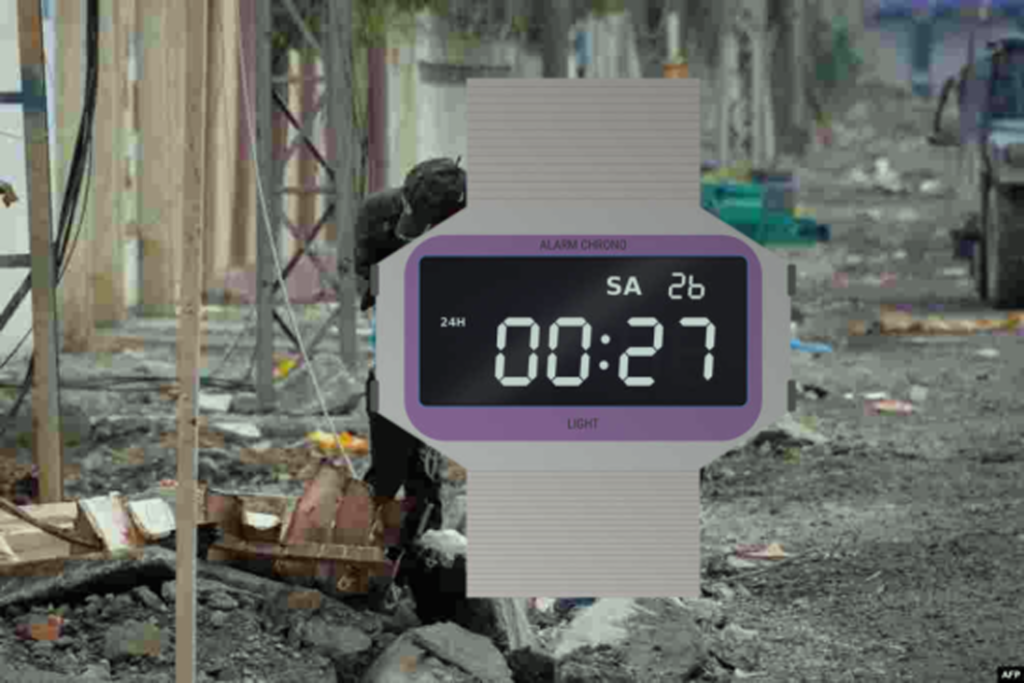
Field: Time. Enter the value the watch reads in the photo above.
0:27
